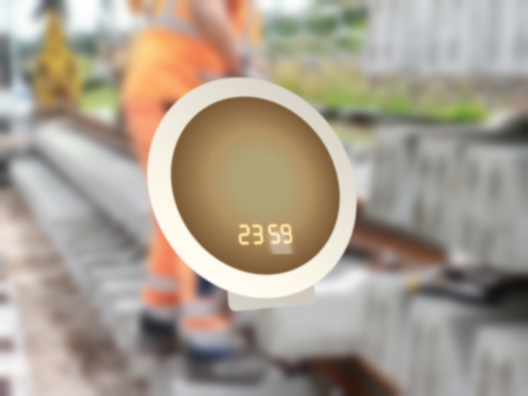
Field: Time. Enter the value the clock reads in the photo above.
23:59
